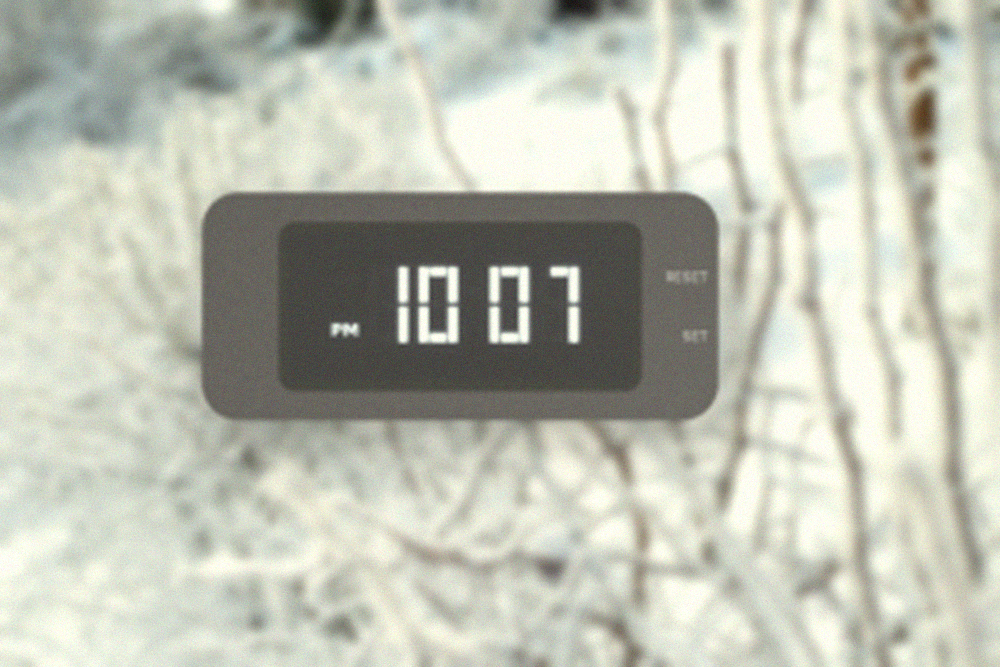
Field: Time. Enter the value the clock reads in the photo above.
10:07
